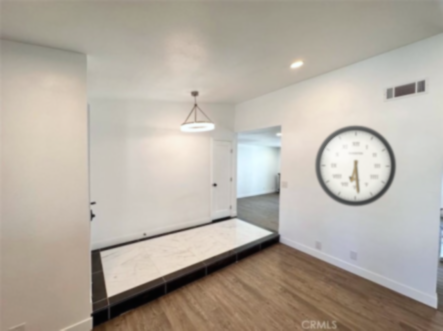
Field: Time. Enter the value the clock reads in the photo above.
6:29
